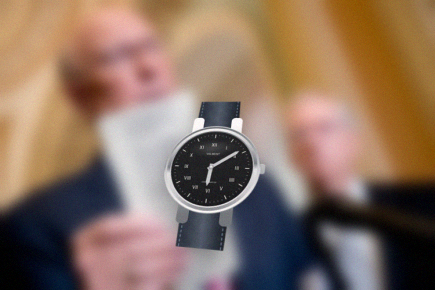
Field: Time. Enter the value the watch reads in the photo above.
6:09
